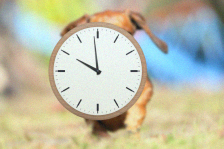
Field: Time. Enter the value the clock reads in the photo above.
9:59
